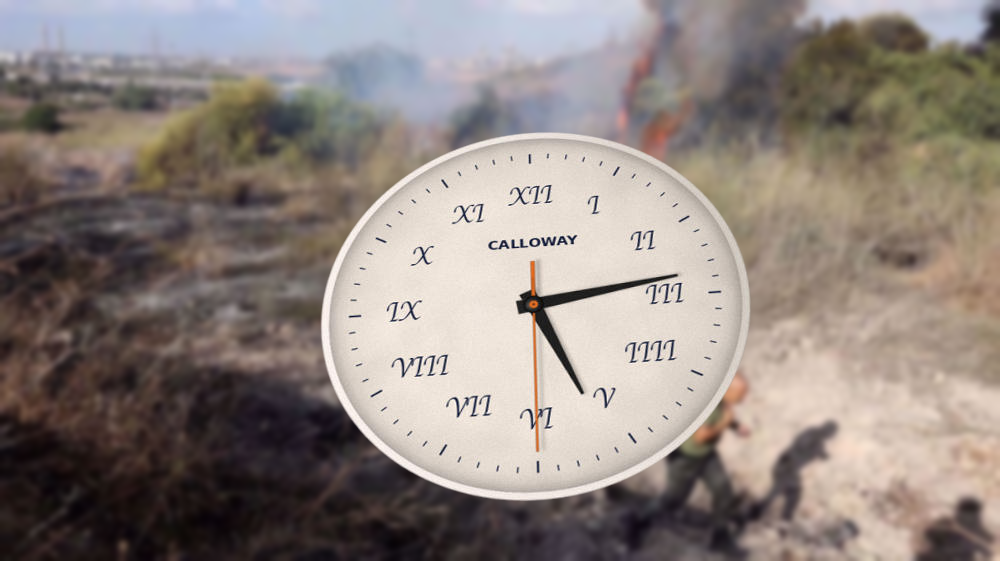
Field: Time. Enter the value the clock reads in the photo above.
5:13:30
